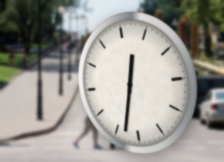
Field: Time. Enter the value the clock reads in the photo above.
12:33
